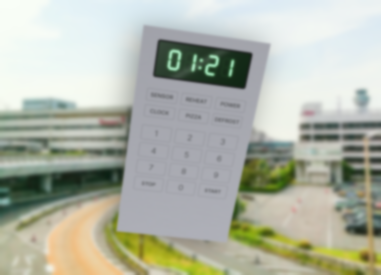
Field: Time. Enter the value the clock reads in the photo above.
1:21
